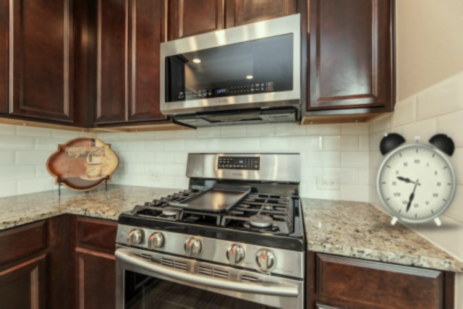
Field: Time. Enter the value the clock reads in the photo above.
9:33
